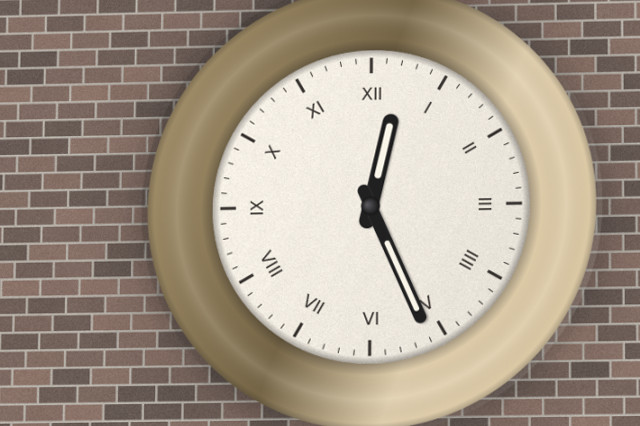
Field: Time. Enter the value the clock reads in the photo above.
12:26
